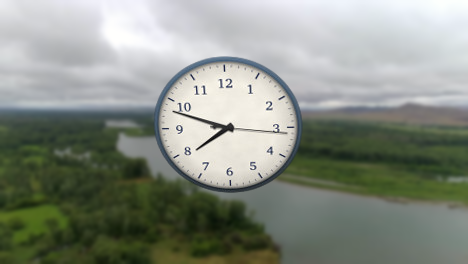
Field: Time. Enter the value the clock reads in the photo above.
7:48:16
